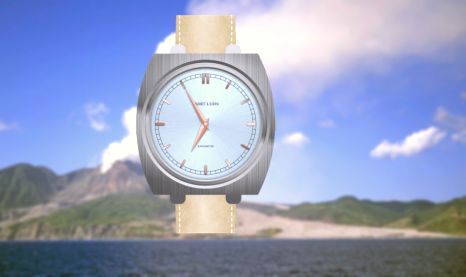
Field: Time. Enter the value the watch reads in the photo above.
6:55
